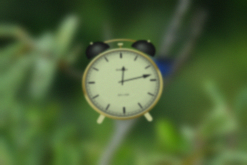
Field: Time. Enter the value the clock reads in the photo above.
12:13
